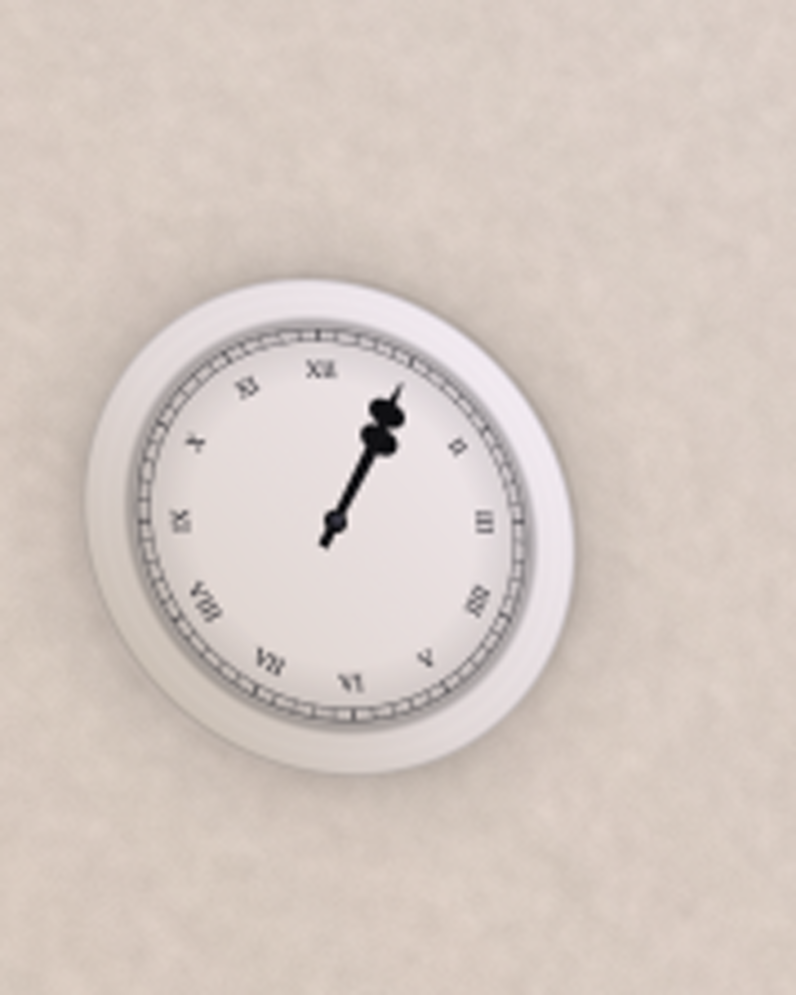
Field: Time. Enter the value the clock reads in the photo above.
1:05
